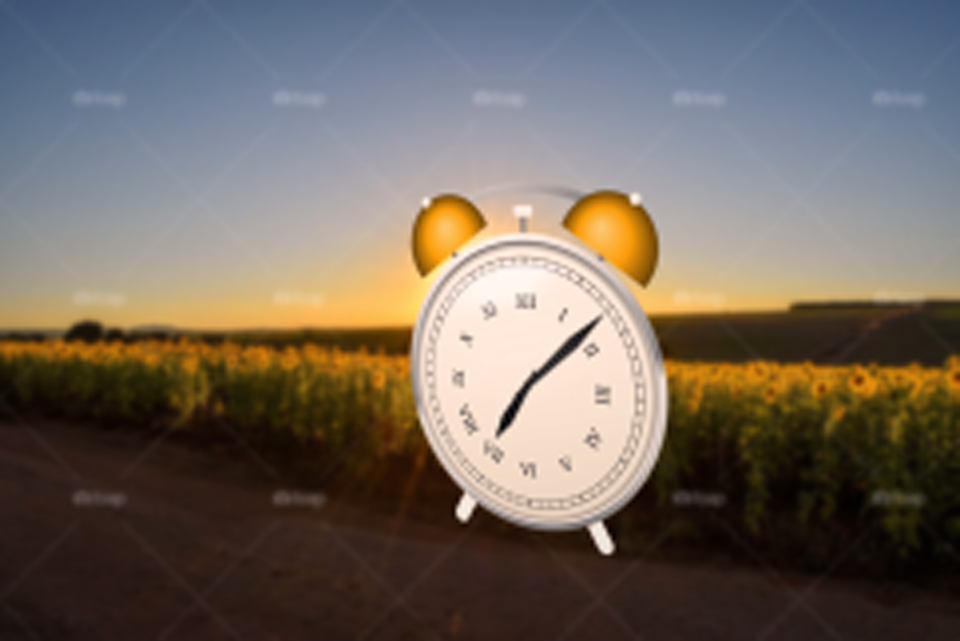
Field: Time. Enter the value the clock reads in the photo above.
7:08
